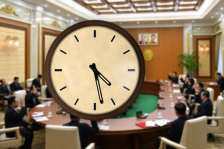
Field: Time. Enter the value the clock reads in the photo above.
4:28
